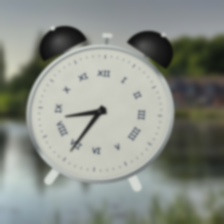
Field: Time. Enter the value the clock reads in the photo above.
8:35
